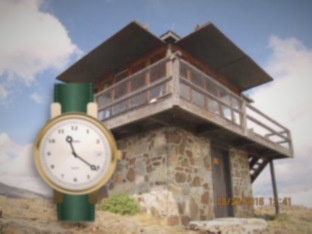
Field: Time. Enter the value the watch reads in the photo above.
11:21
